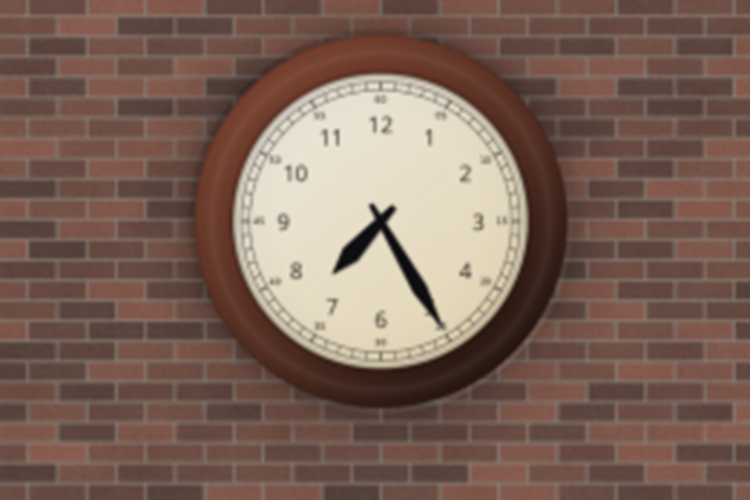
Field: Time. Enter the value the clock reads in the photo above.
7:25
